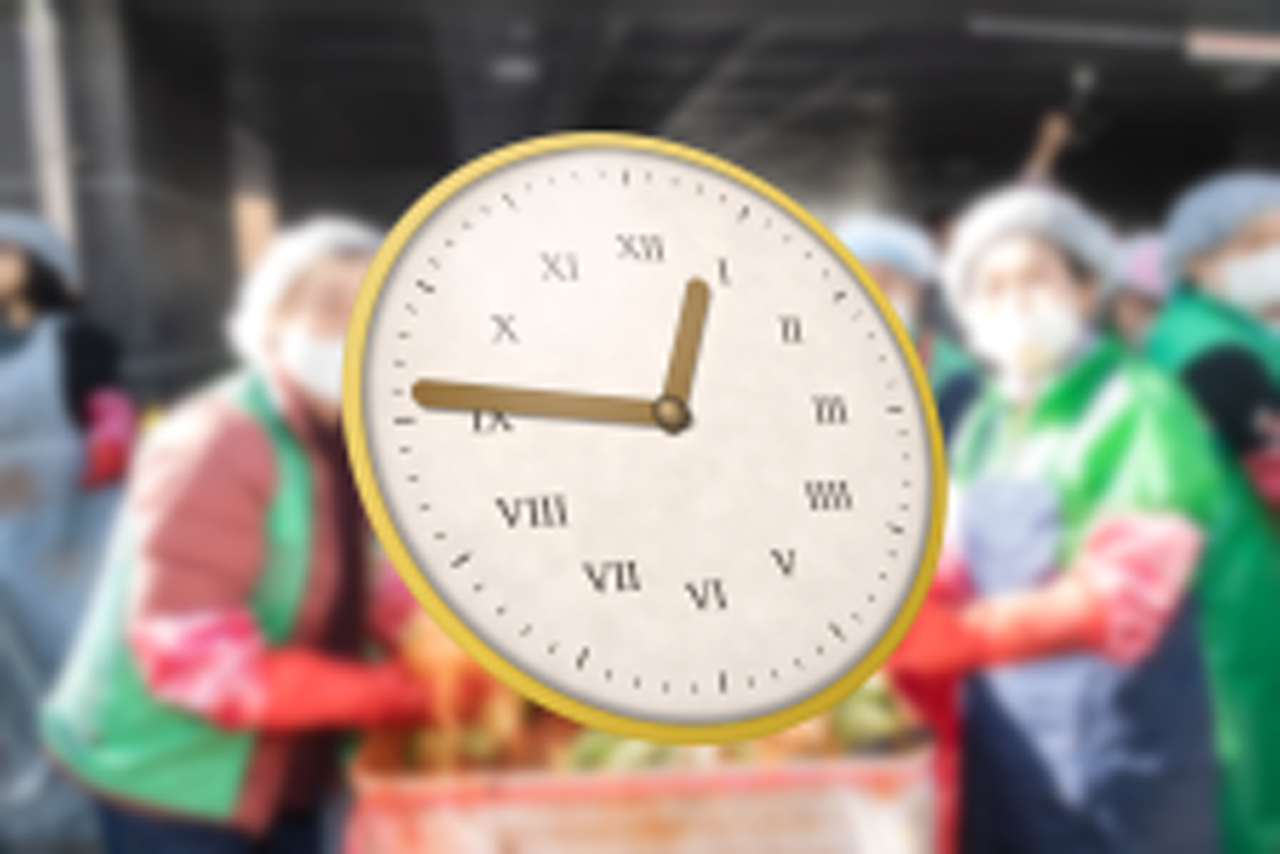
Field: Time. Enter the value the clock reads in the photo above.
12:46
